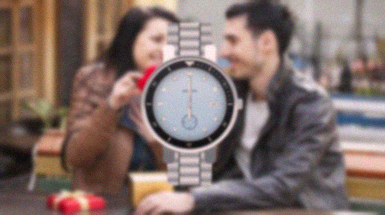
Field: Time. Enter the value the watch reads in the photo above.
6:00
